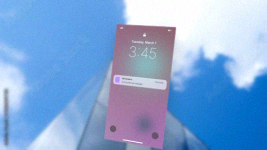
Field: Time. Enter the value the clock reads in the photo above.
3:45
